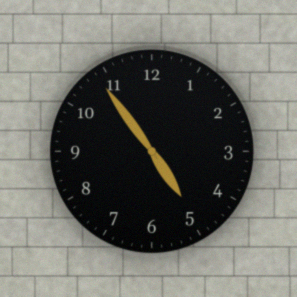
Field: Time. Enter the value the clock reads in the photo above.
4:54
